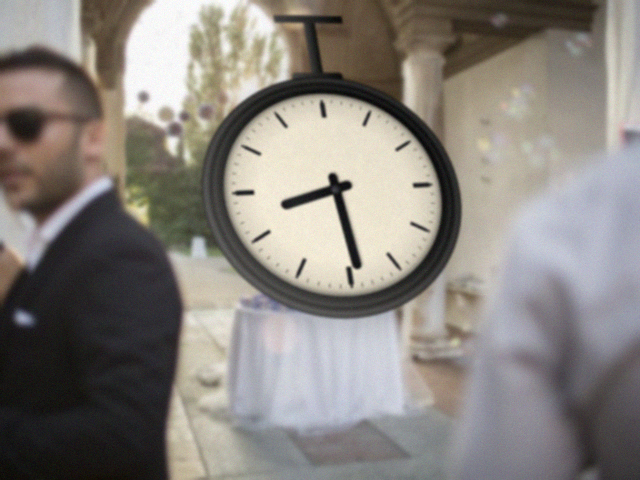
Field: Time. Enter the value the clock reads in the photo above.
8:29
